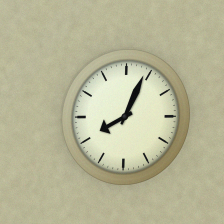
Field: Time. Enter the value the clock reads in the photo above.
8:04
